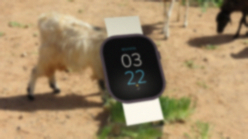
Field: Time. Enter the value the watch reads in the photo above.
3:22
